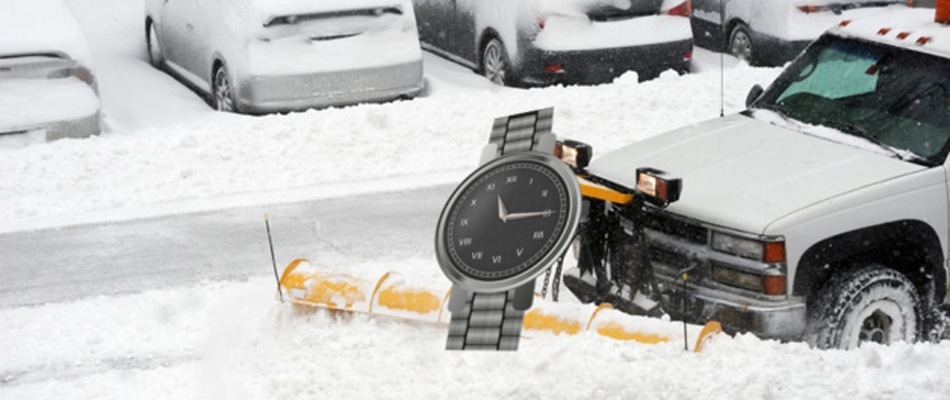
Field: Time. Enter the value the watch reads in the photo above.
11:15
